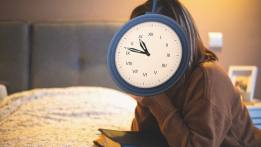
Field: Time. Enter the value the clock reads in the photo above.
10:47
